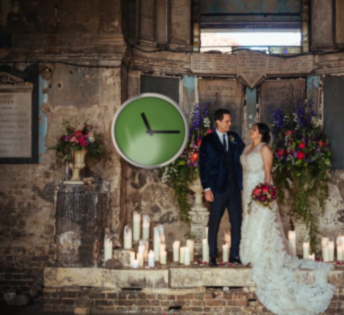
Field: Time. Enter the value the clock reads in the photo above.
11:15
